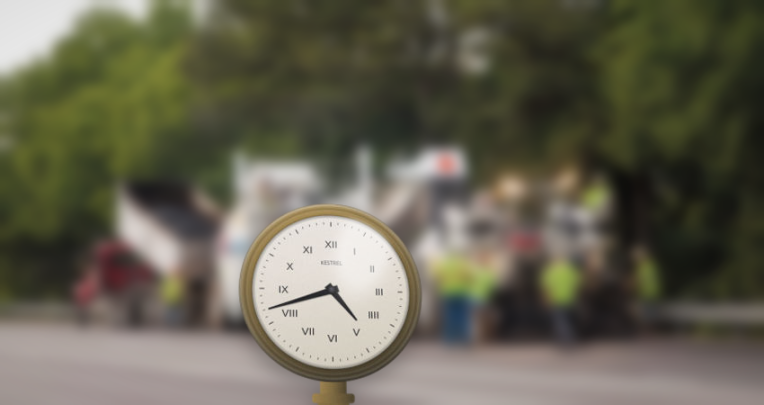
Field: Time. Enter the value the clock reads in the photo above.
4:42
